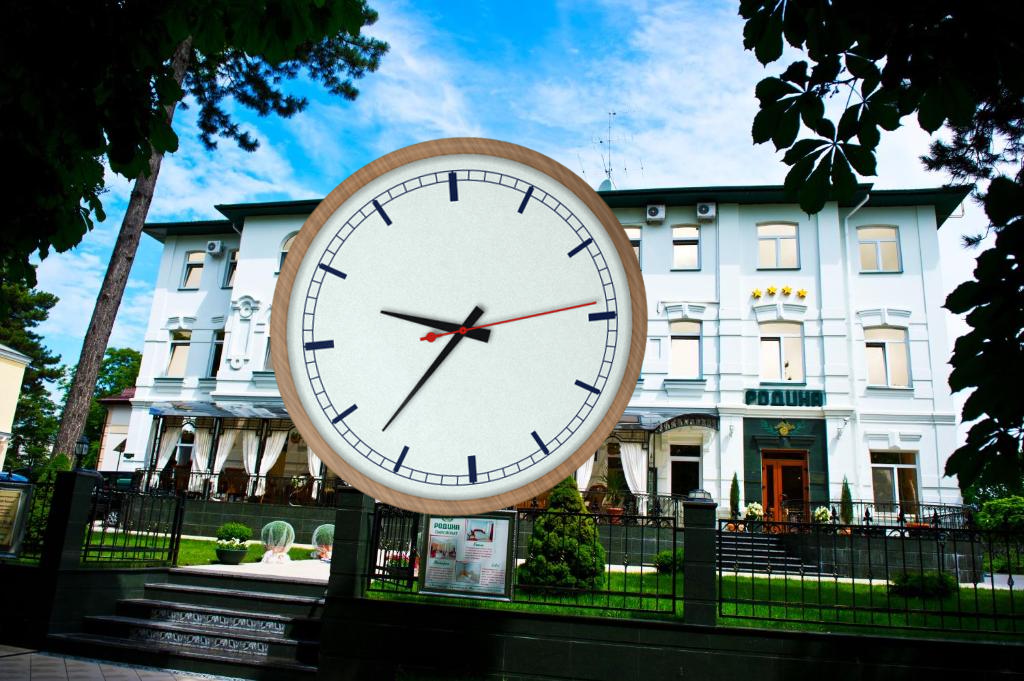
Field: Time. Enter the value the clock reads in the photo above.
9:37:14
